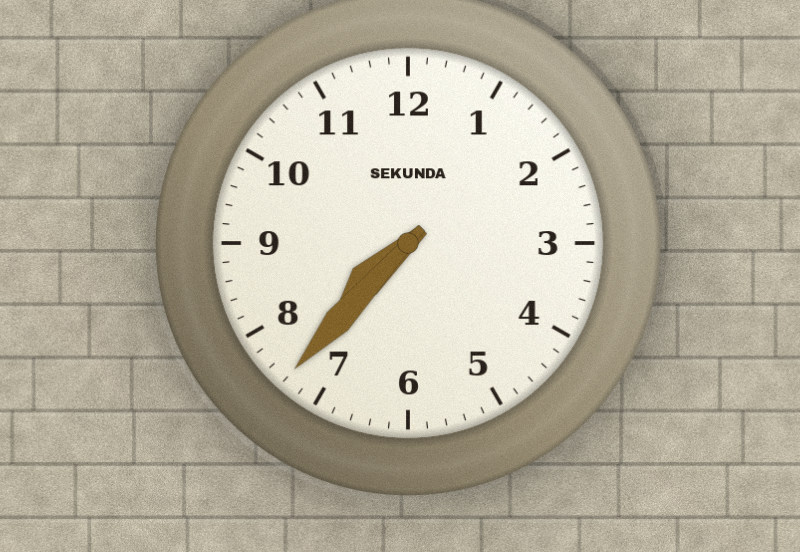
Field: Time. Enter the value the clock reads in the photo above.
7:37
